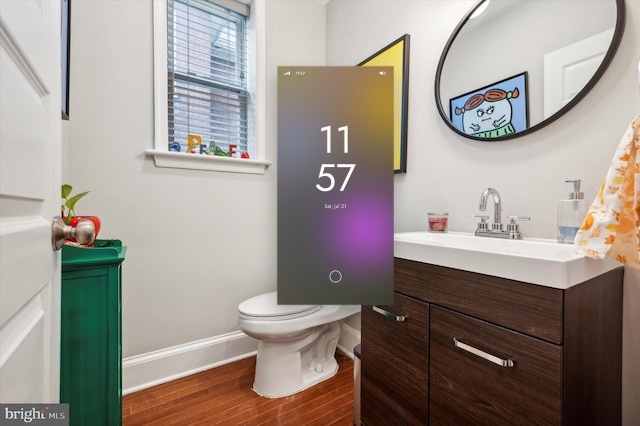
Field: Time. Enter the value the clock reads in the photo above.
11:57
